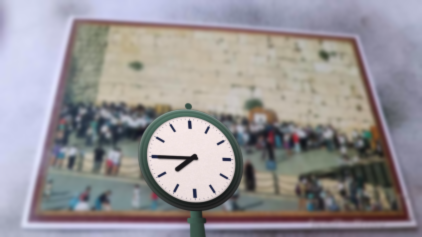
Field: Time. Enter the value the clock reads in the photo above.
7:45
